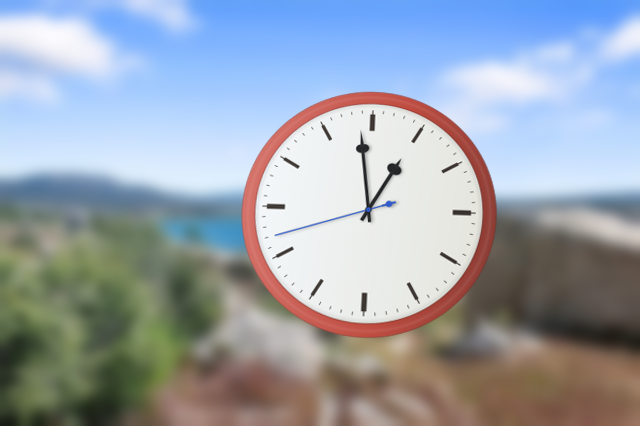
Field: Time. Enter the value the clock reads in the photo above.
12:58:42
